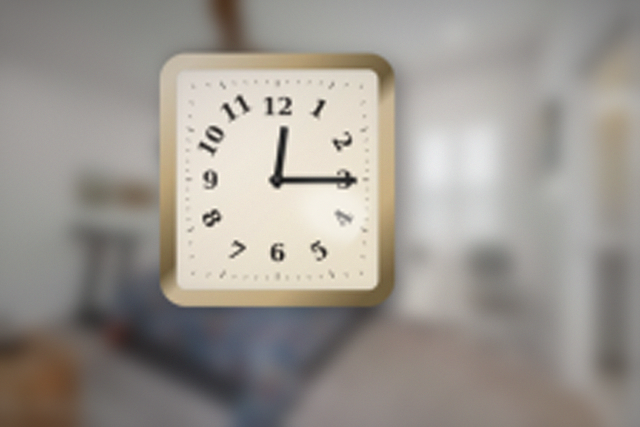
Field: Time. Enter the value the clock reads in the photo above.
12:15
